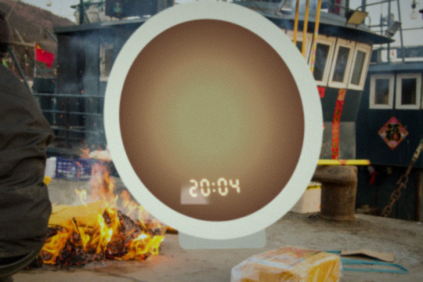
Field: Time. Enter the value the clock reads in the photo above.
20:04
